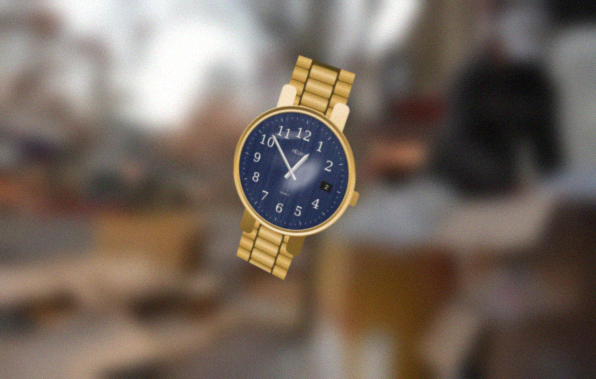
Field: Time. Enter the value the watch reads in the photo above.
12:52
